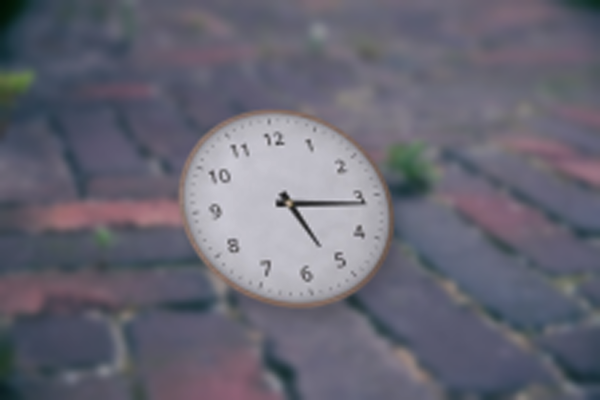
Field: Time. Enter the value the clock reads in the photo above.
5:16
